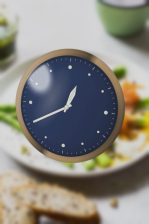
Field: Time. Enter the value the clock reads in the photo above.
12:40
